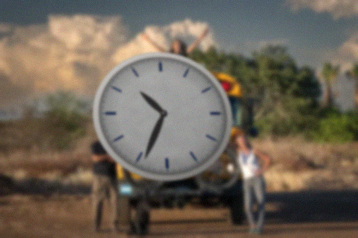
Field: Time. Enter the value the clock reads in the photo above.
10:34
